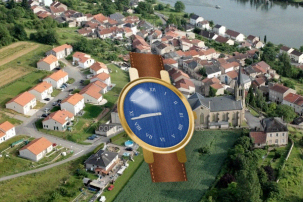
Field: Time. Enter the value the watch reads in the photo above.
8:43
